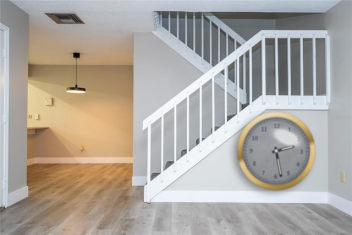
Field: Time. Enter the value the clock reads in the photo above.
2:28
